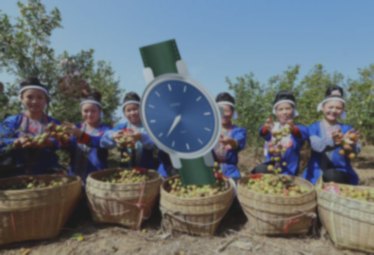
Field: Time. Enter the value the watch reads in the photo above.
7:38
